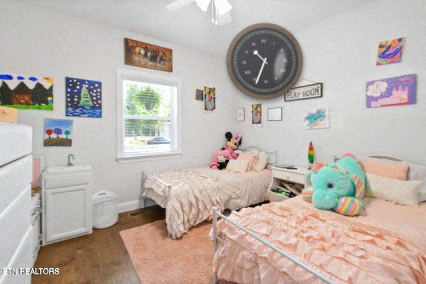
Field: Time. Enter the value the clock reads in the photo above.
10:34
